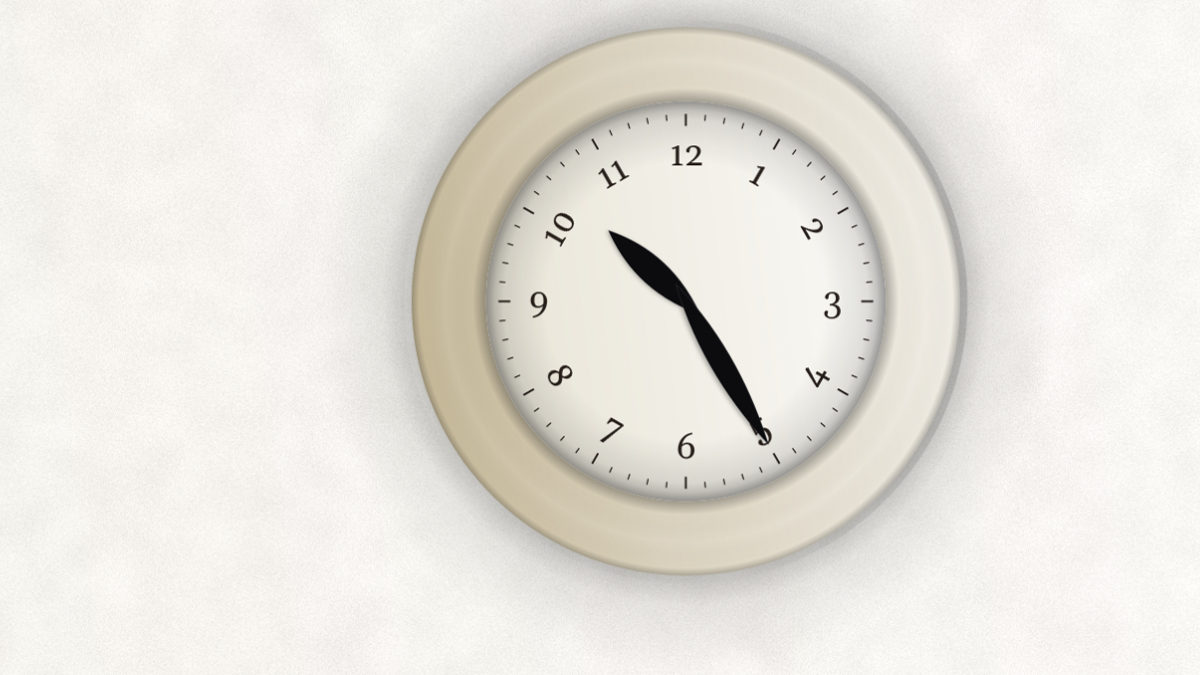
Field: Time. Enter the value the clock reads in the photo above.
10:25
